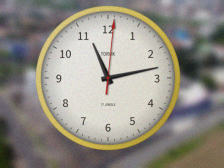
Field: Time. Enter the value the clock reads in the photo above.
11:13:01
